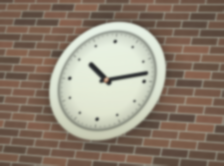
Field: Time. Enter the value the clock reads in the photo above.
10:13
